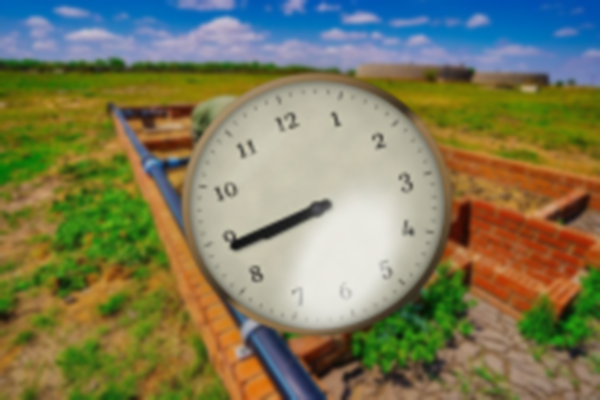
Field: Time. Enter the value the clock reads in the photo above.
8:44
